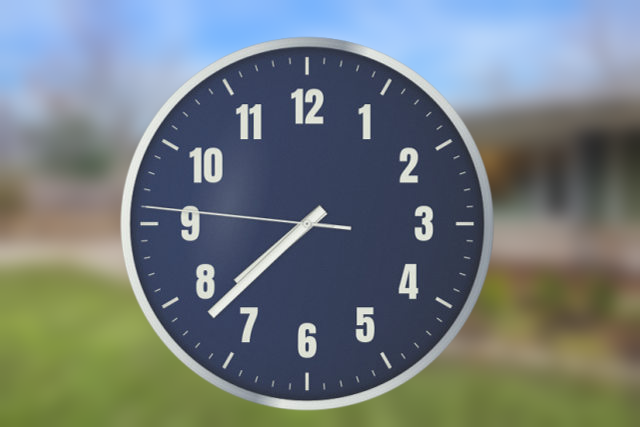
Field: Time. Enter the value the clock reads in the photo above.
7:37:46
